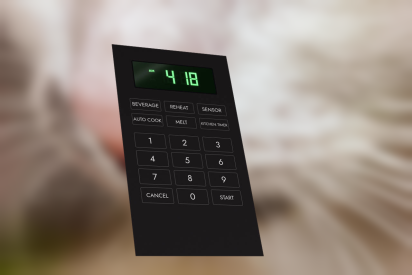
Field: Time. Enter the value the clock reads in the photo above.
4:18
